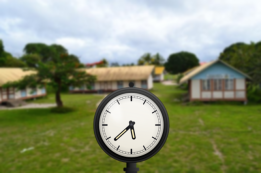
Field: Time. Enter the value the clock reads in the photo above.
5:38
